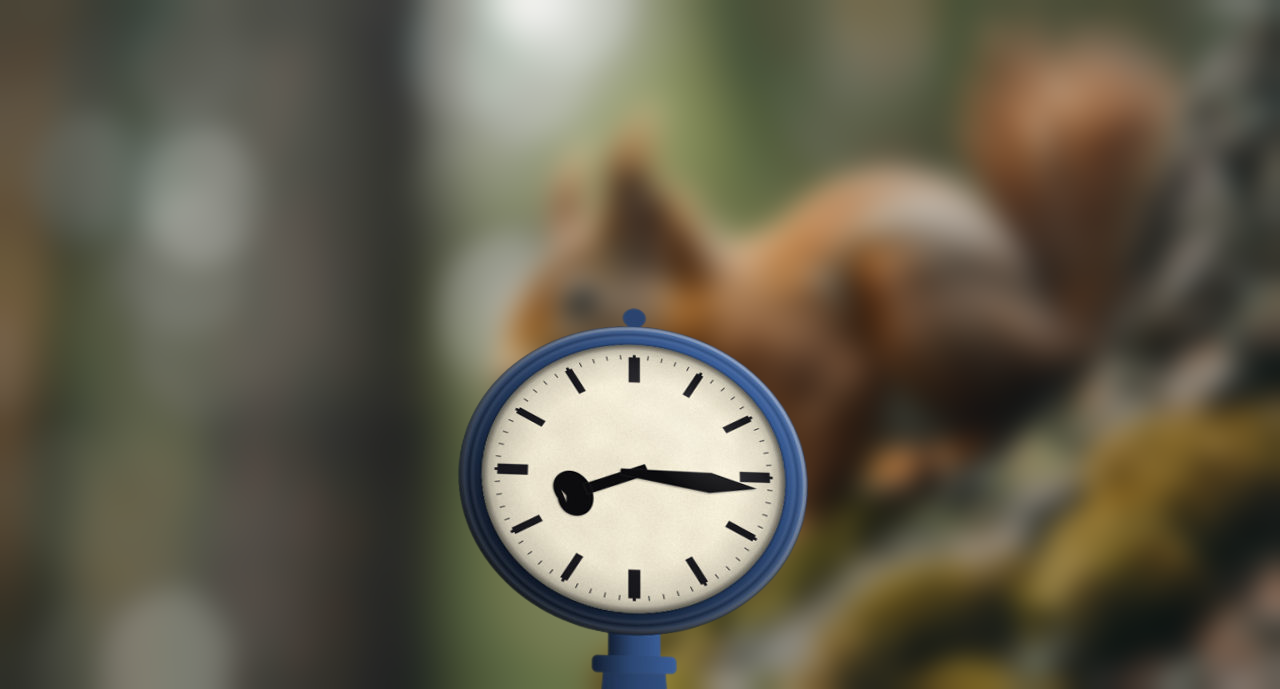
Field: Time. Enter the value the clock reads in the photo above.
8:16
